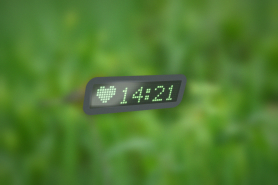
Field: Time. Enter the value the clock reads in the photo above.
14:21
